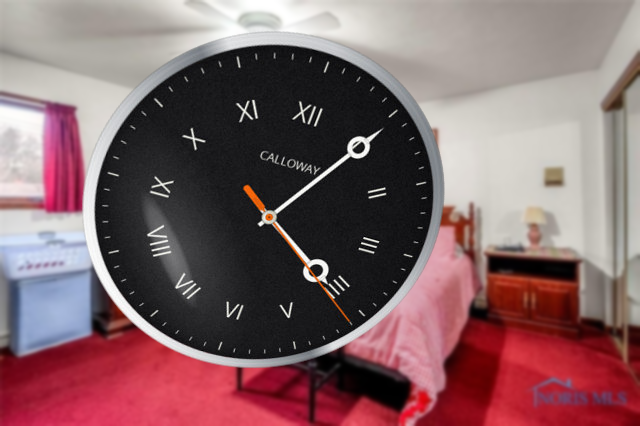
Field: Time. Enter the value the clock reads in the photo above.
4:05:21
